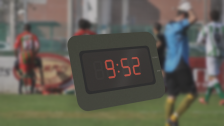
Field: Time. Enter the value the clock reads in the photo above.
9:52
